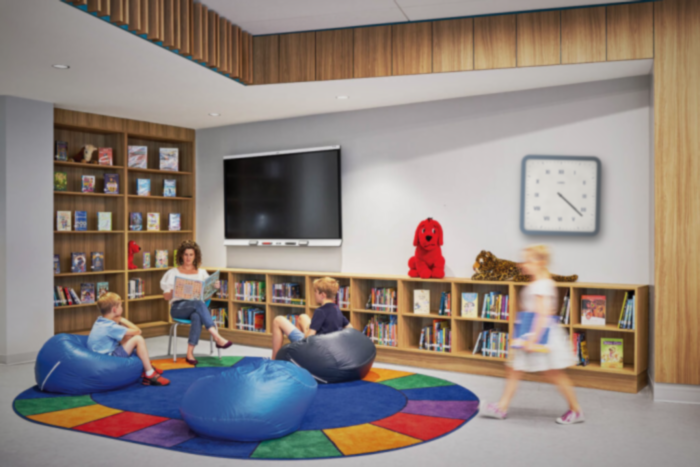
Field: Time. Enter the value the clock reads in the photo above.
4:22
